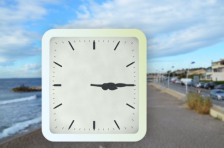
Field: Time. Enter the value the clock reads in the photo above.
3:15
